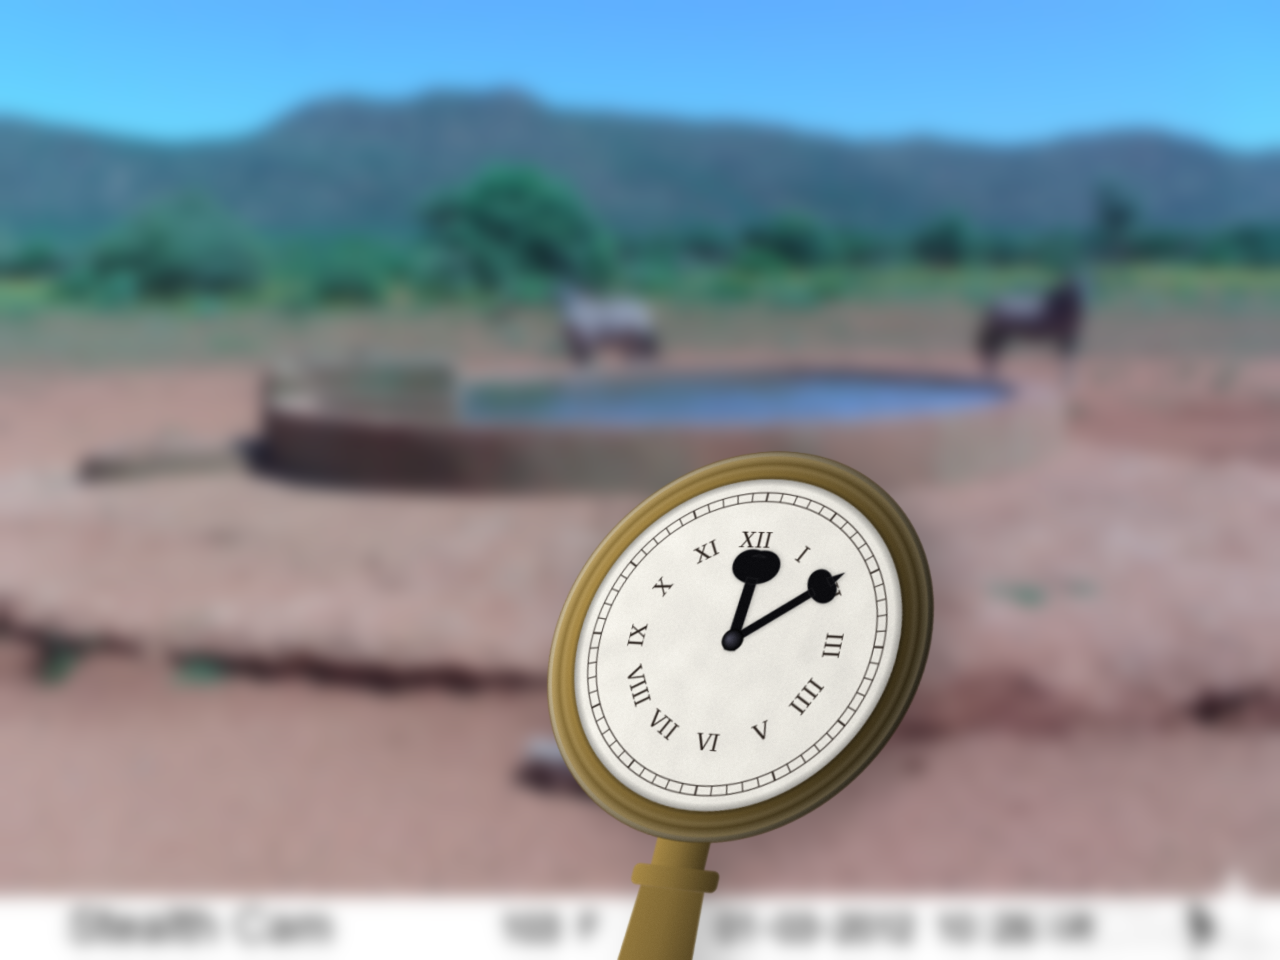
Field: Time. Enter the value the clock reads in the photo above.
12:09
